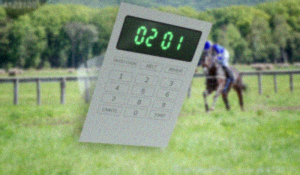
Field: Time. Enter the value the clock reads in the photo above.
2:01
